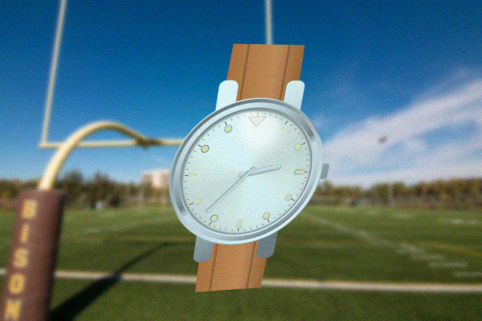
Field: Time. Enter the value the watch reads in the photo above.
2:37
